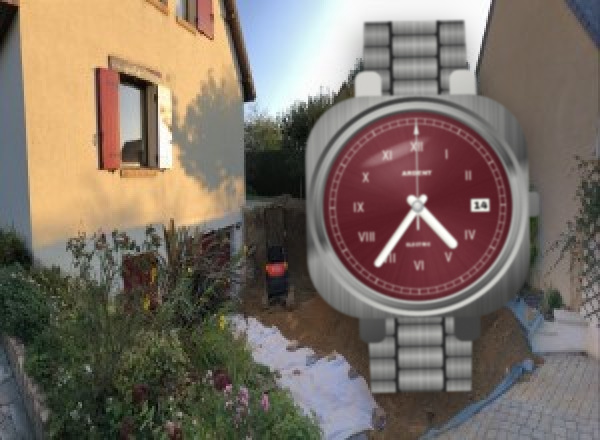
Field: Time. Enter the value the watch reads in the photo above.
4:36:00
